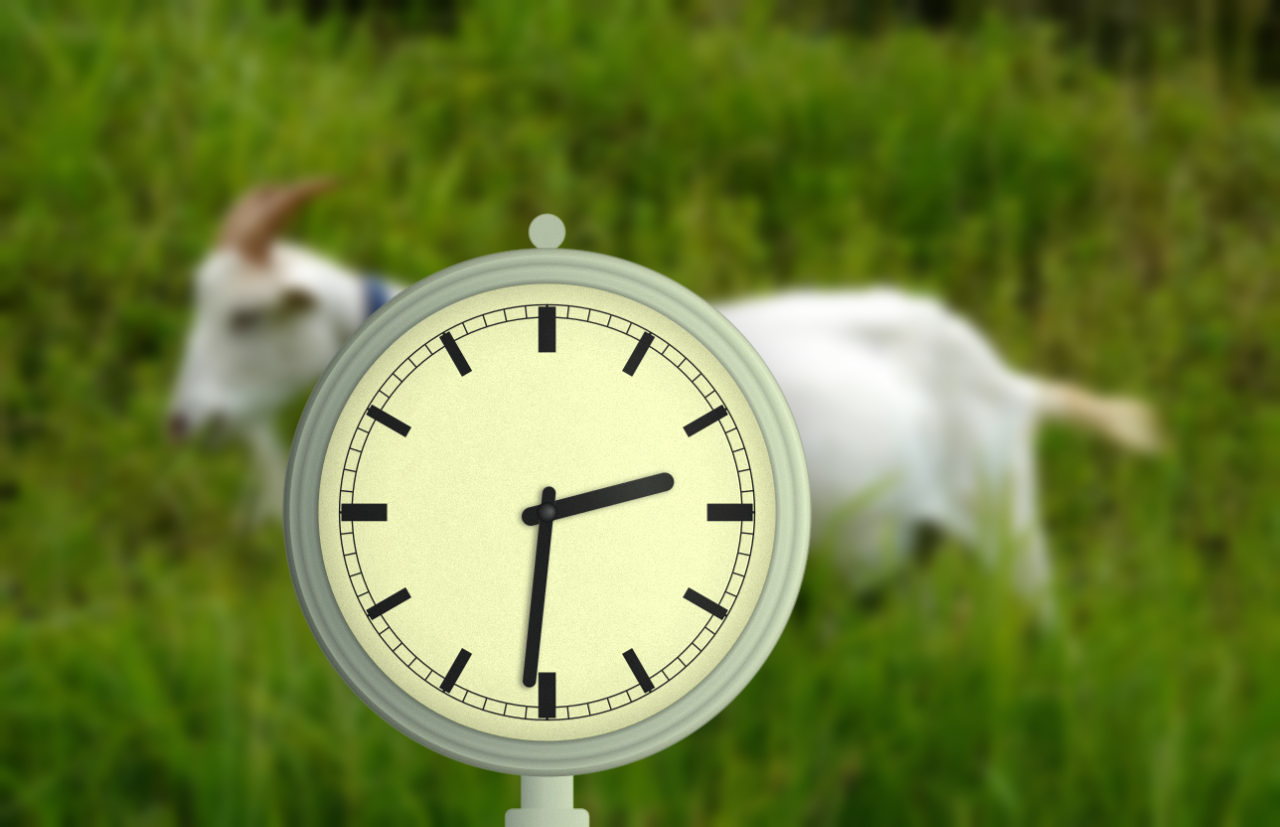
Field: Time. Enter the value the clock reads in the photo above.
2:31
